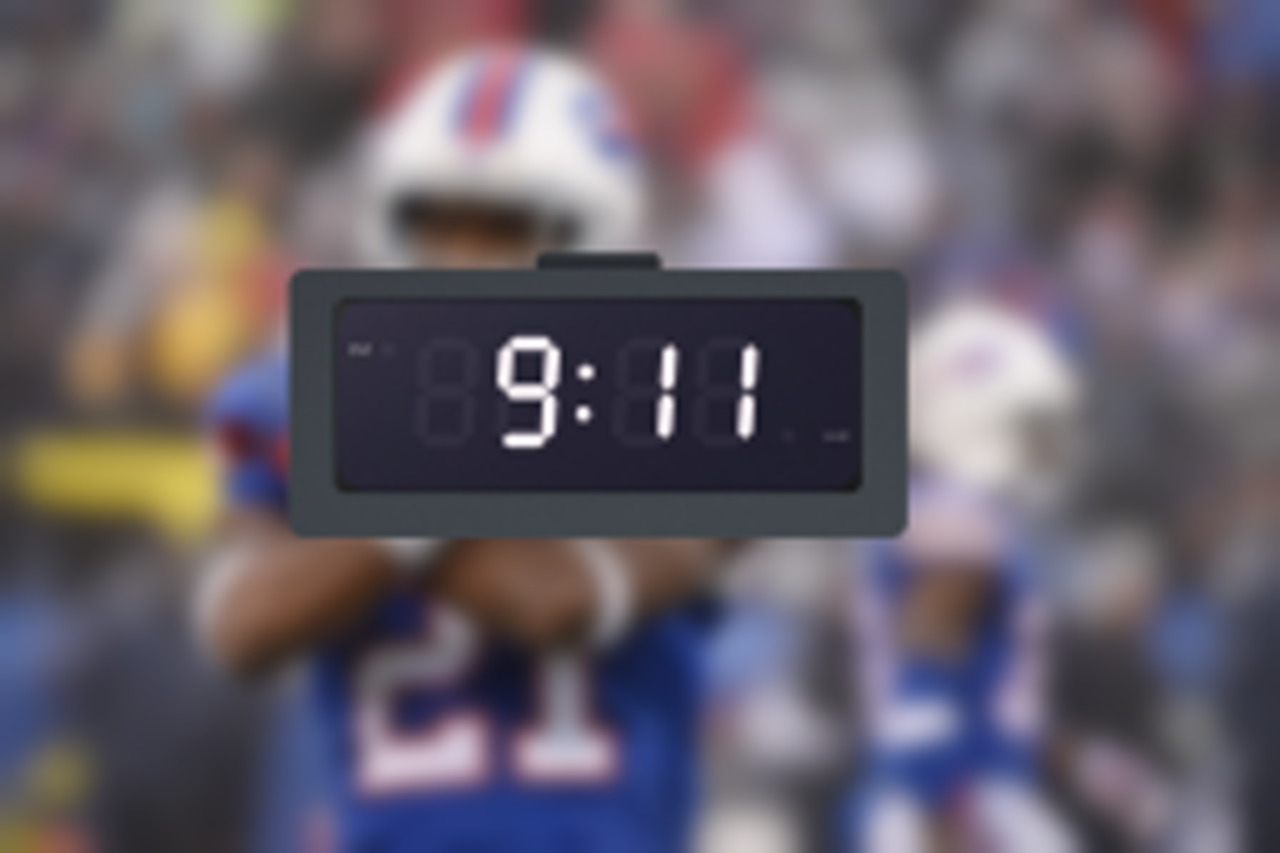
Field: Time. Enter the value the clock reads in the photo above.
9:11
